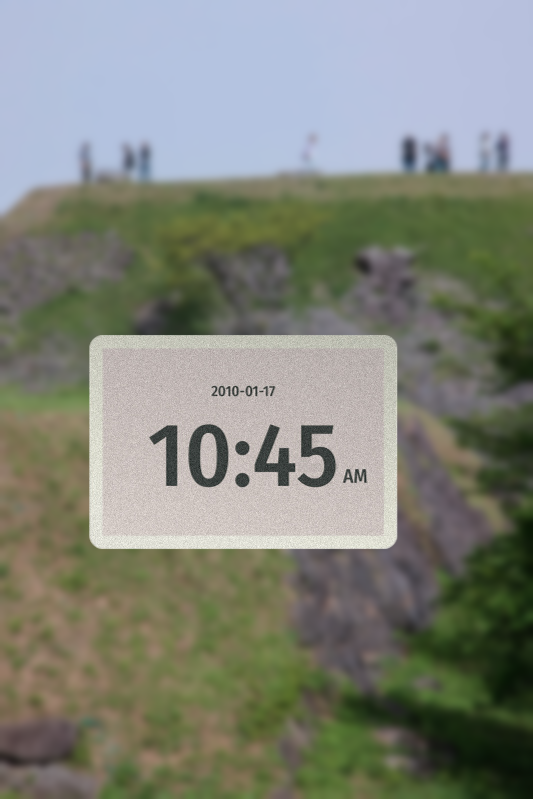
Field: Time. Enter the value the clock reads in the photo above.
10:45
